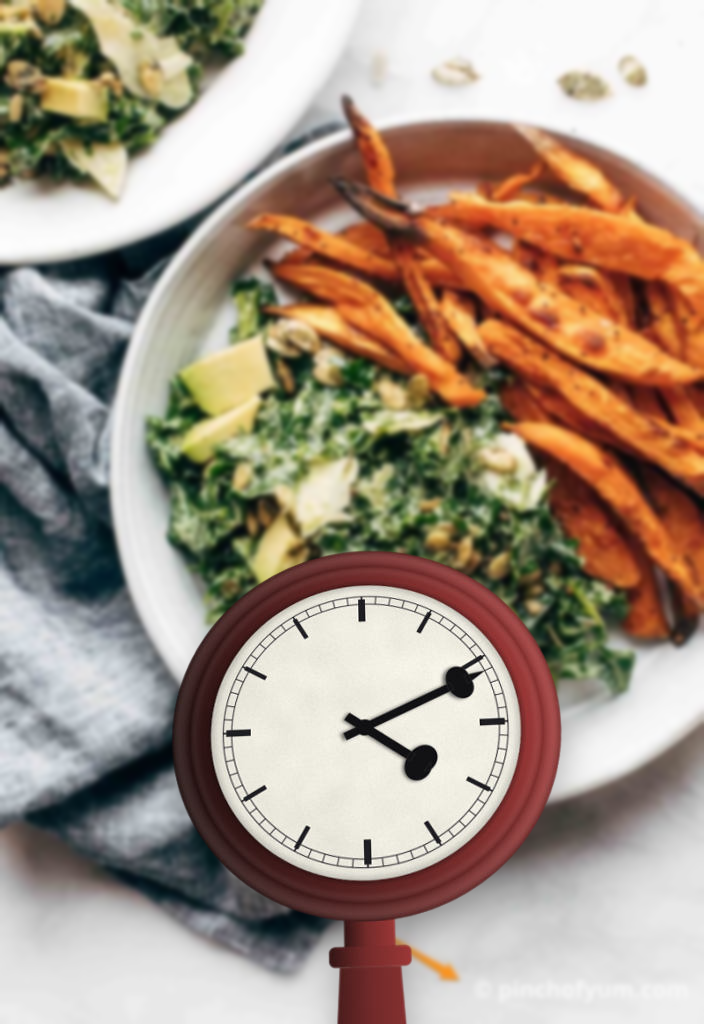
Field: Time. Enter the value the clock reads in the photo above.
4:11
